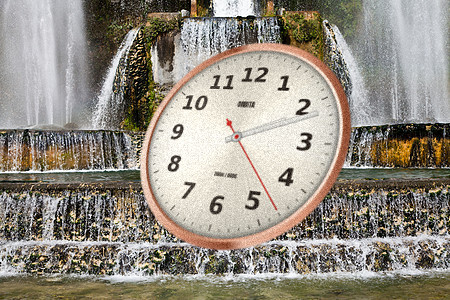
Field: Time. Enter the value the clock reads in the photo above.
2:11:23
